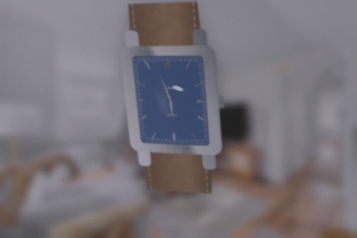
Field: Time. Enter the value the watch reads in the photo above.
5:57
